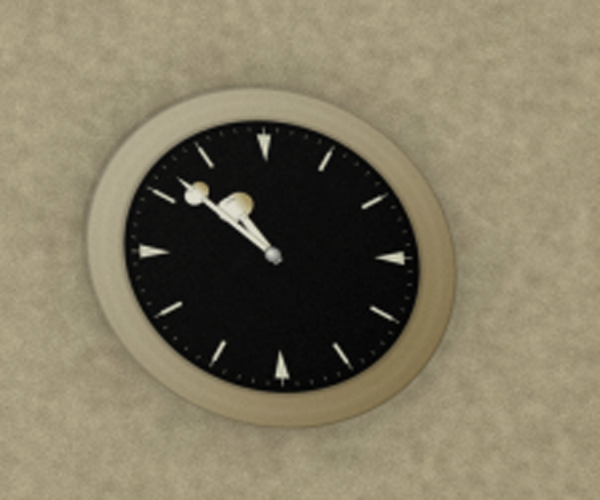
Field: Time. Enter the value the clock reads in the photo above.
10:52
